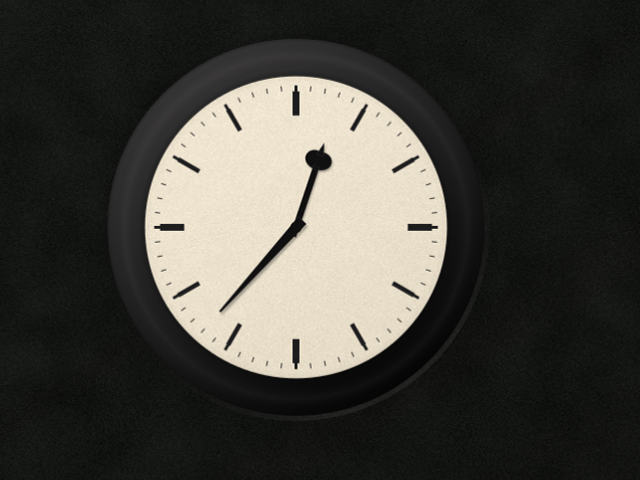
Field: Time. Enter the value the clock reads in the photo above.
12:37
